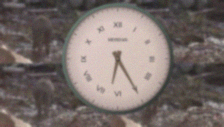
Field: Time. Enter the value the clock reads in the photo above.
6:25
